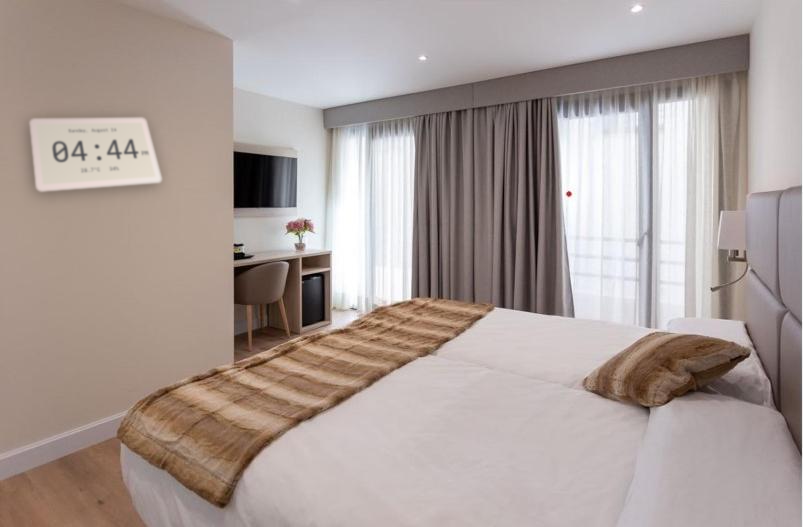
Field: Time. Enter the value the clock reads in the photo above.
4:44
